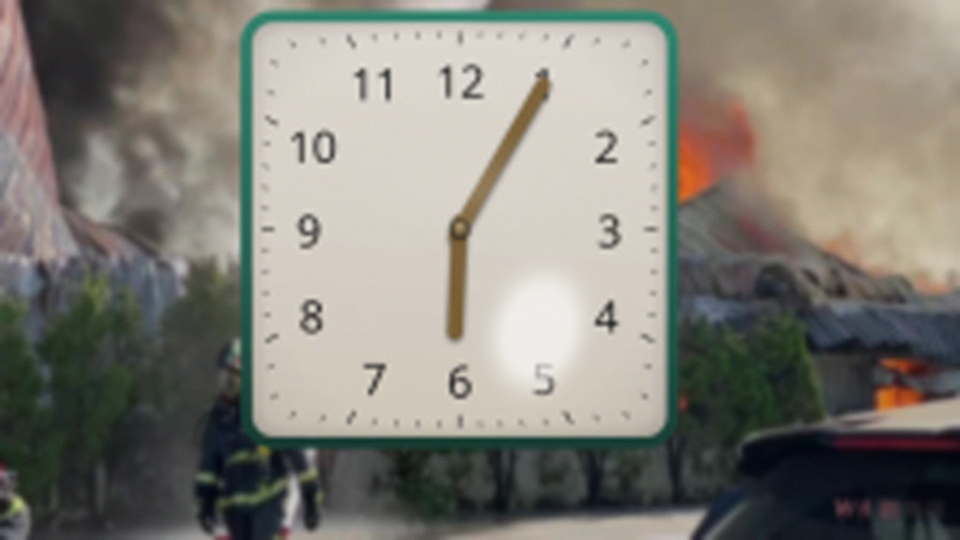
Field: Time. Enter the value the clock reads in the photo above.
6:05
